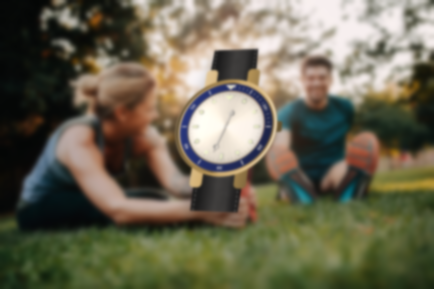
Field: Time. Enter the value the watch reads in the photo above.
12:33
